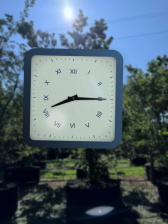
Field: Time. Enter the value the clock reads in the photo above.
8:15
